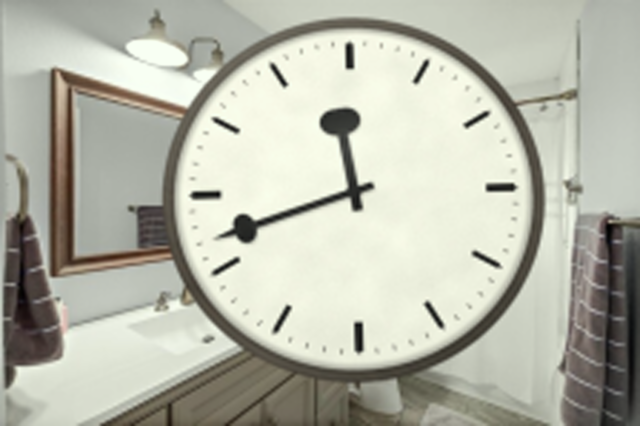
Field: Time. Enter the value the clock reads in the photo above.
11:42
